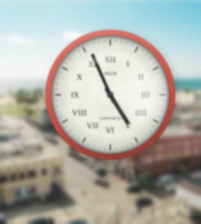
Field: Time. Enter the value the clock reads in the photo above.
4:56
